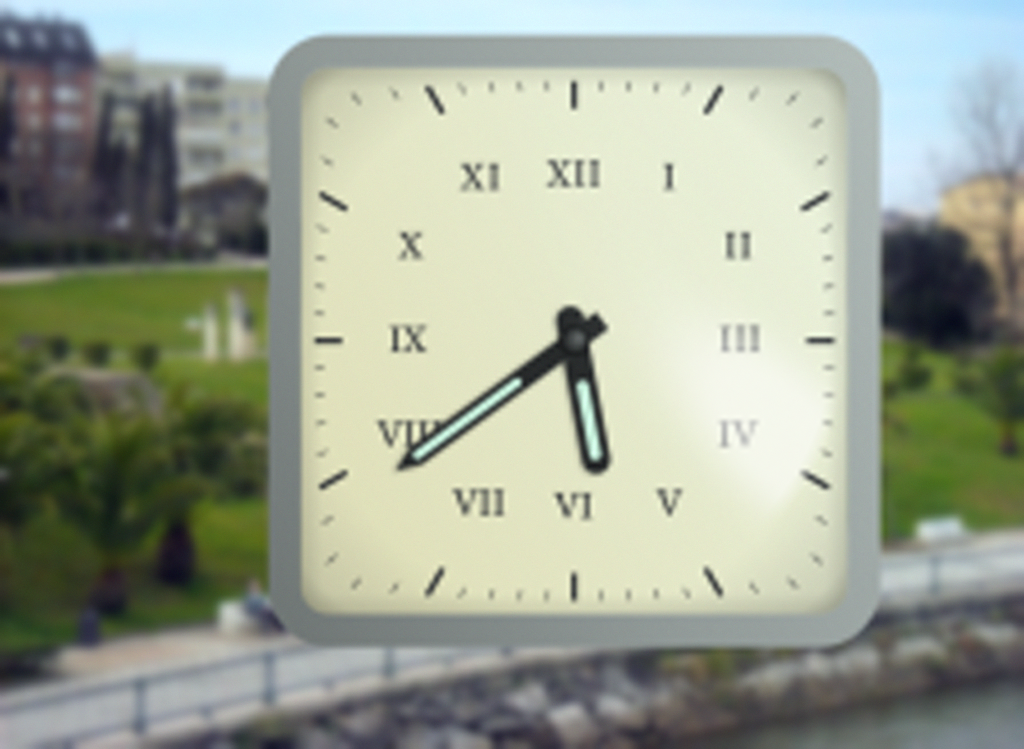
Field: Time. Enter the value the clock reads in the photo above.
5:39
